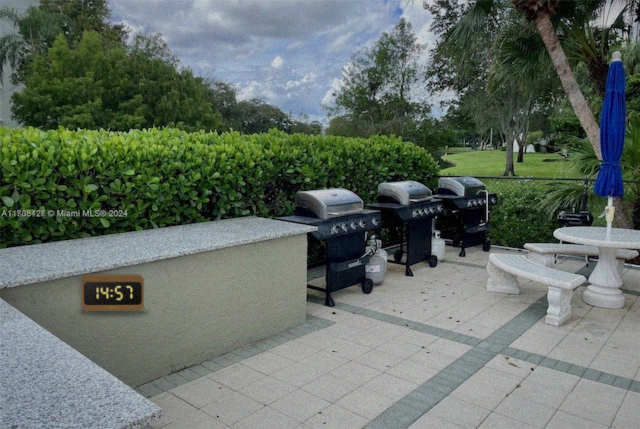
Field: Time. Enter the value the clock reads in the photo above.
14:57
